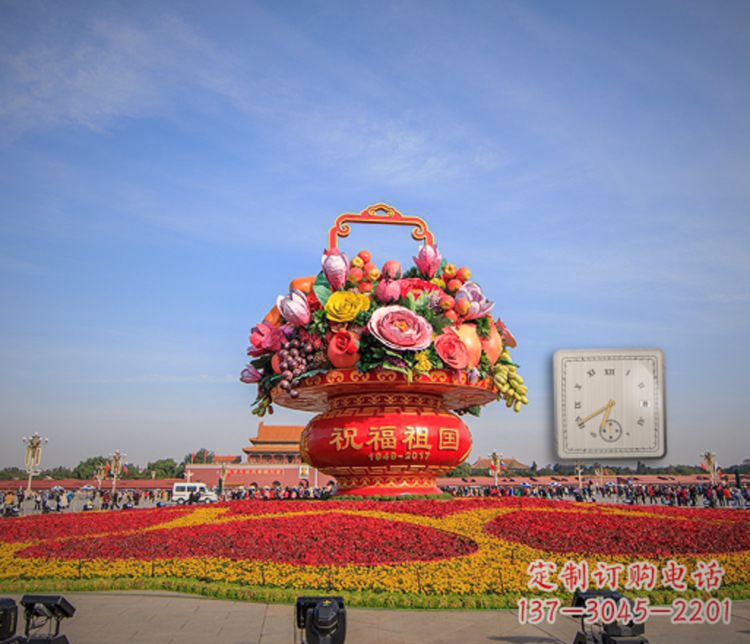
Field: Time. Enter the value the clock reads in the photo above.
6:40
